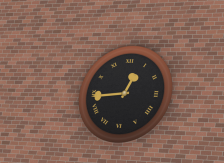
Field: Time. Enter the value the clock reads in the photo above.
12:44
